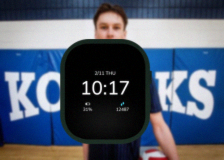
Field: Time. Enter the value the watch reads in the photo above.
10:17
